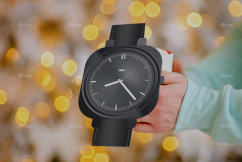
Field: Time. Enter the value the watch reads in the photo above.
8:23
